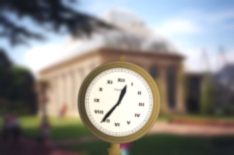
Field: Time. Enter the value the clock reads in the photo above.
12:36
